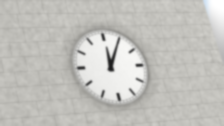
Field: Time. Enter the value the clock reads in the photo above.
12:05
